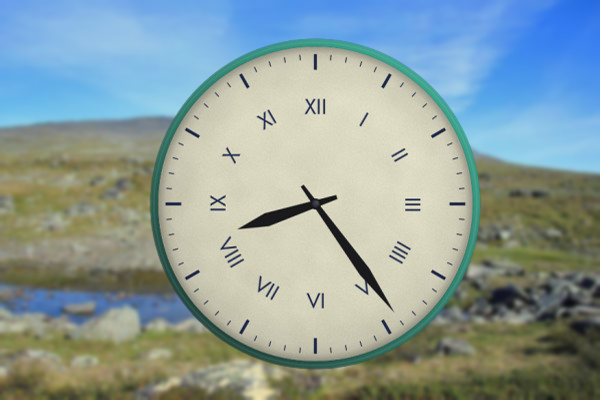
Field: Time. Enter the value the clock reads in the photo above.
8:24
